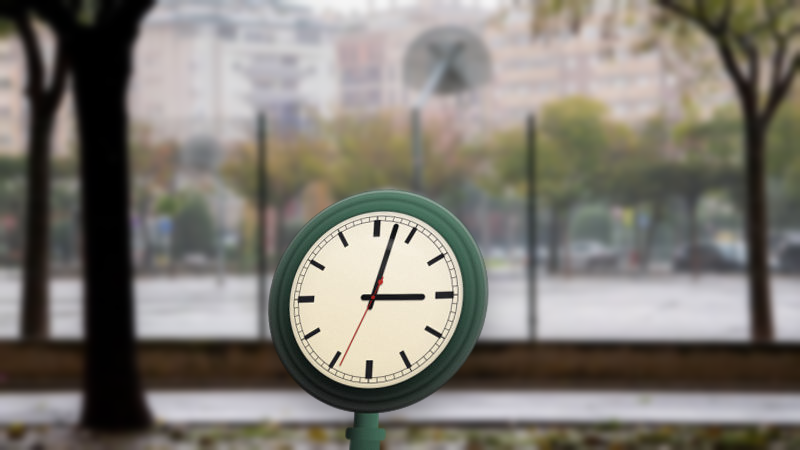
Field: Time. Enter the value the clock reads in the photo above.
3:02:34
